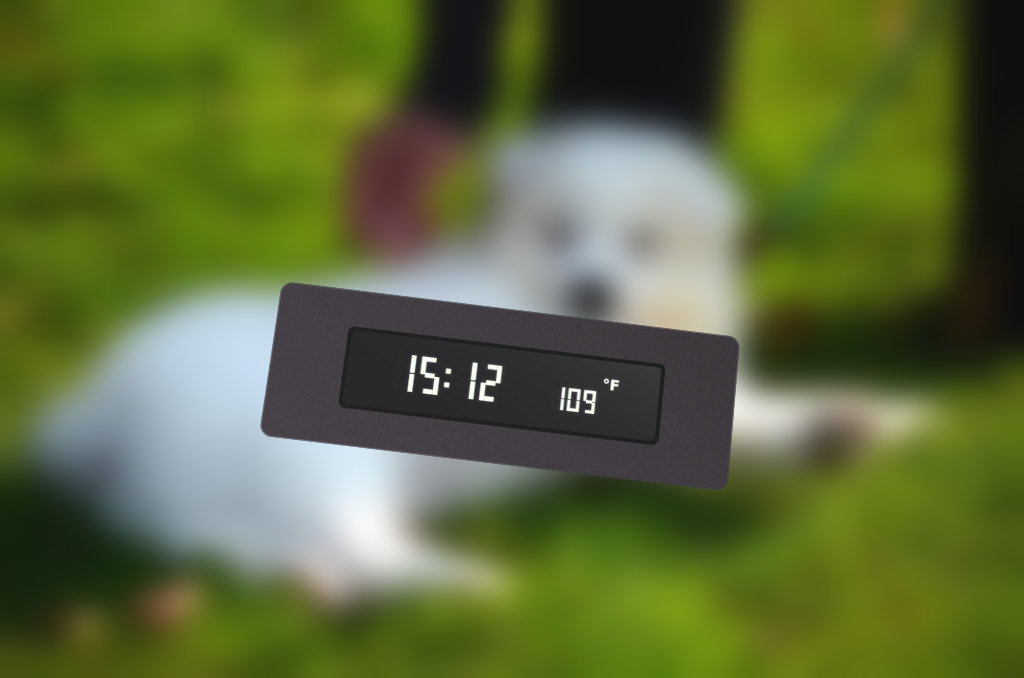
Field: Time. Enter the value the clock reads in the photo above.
15:12
